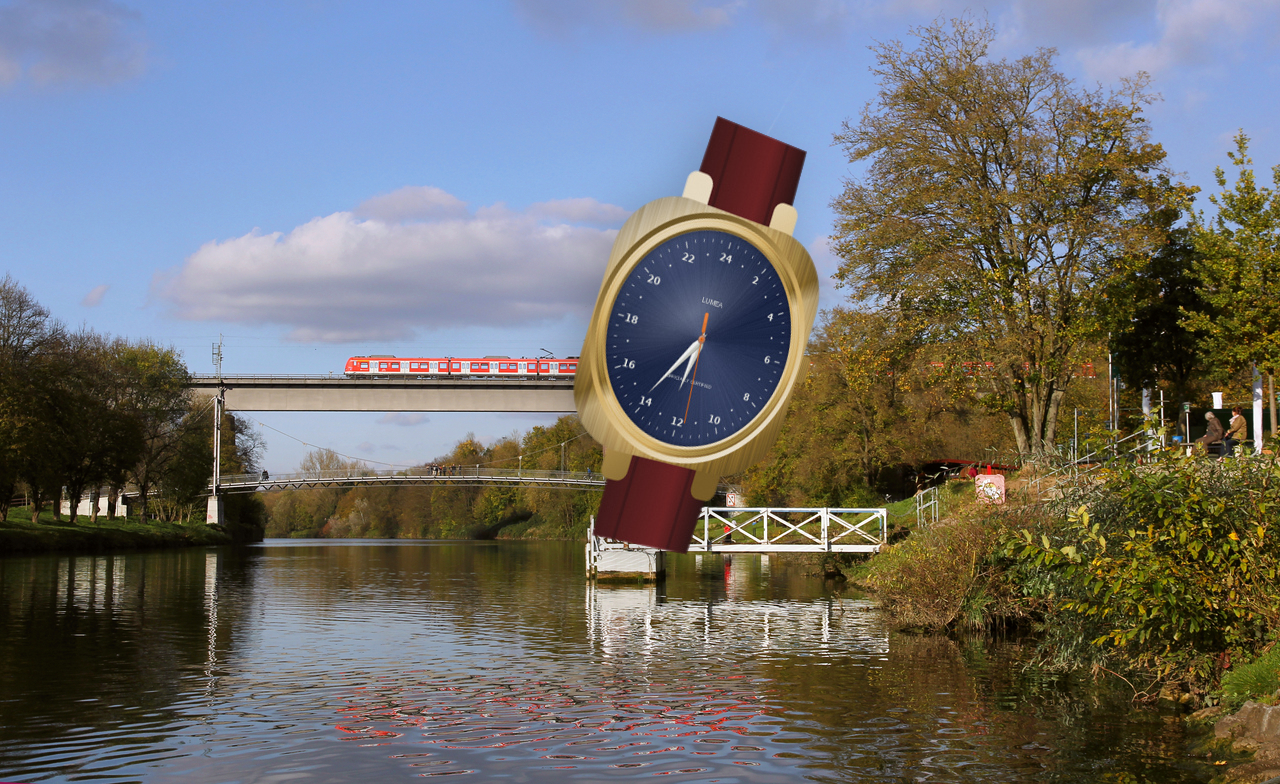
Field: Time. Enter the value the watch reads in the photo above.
12:35:29
